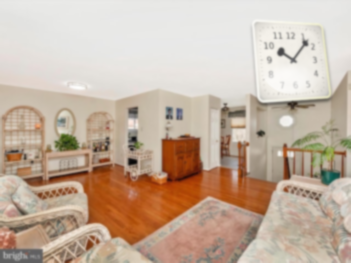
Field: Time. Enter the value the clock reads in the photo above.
10:07
